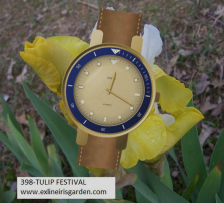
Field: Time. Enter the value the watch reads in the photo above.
12:19
